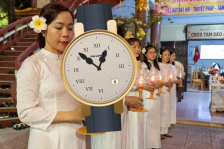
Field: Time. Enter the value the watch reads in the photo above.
12:52
